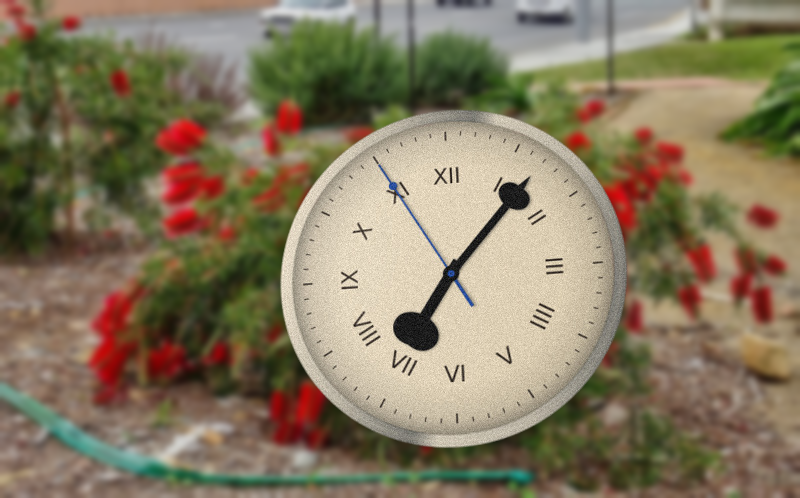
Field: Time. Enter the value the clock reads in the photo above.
7:06:55
